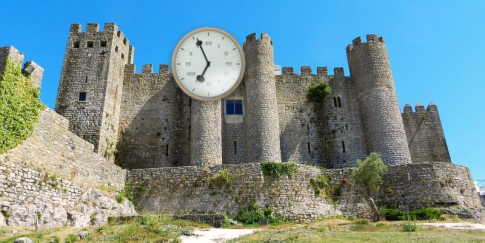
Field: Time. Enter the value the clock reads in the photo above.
6:56
